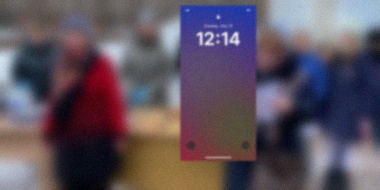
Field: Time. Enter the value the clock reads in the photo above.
12:14
